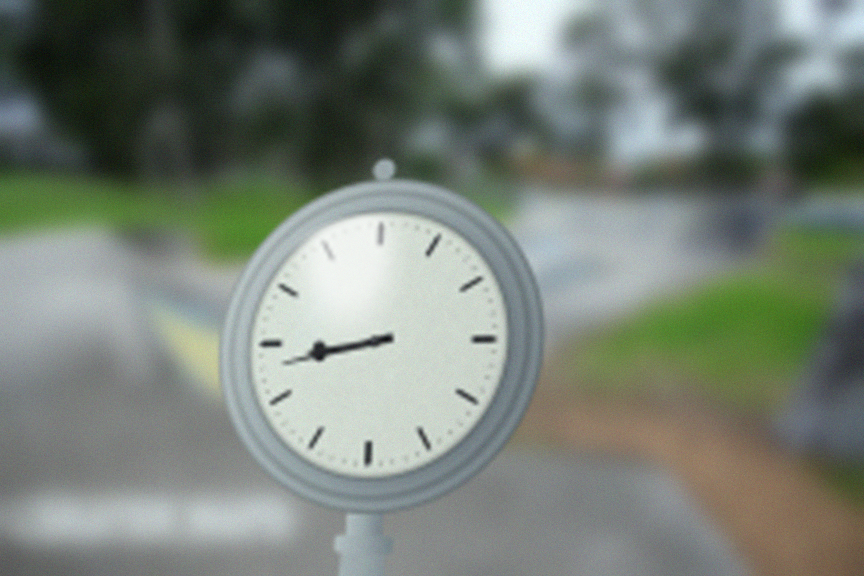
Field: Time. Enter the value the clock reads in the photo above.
8:43
